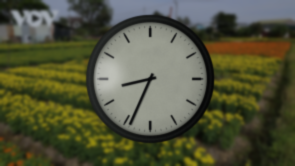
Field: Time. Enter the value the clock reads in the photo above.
8:34
